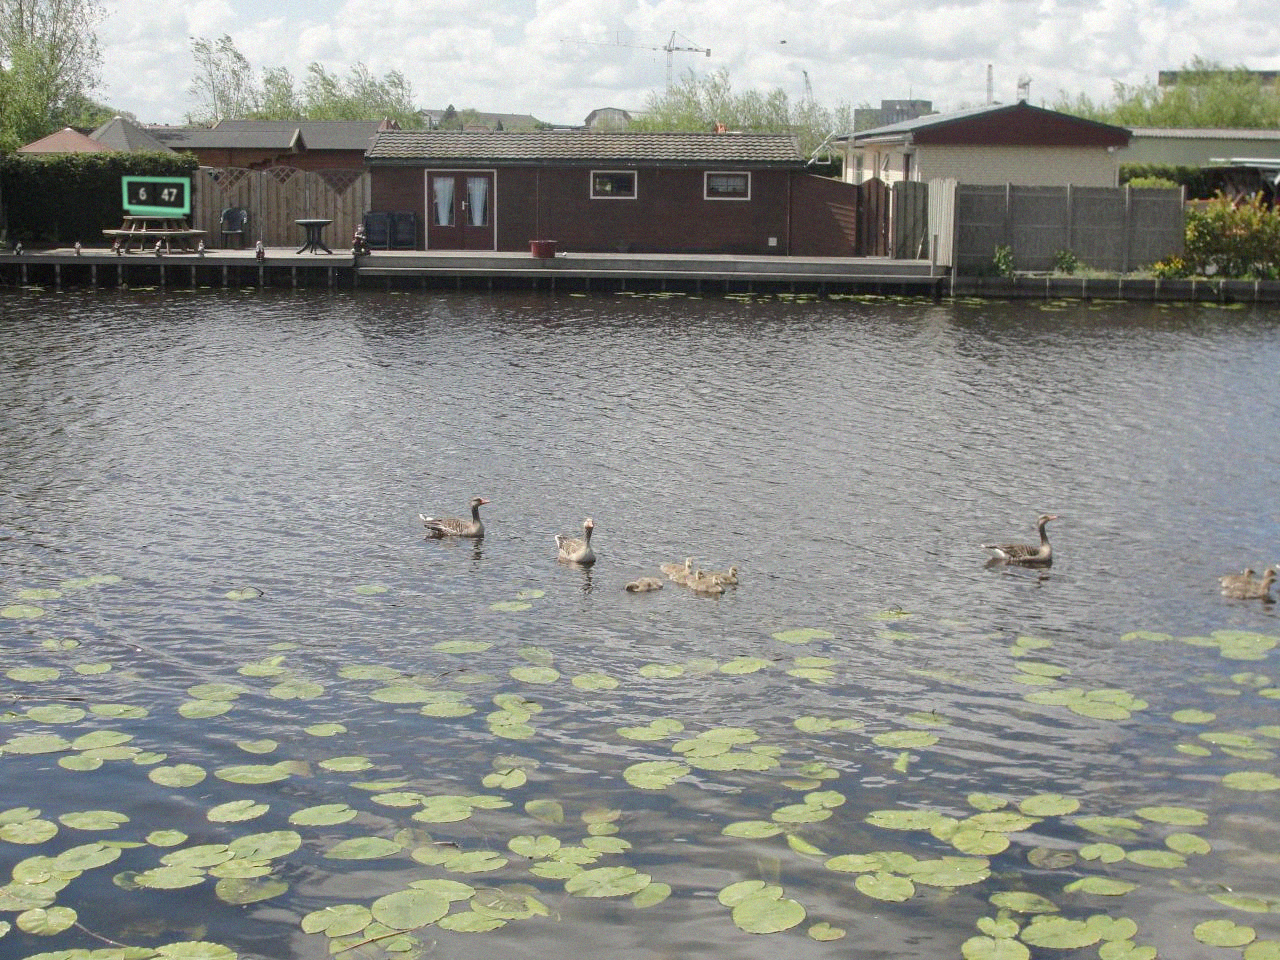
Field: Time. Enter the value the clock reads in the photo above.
6:47
